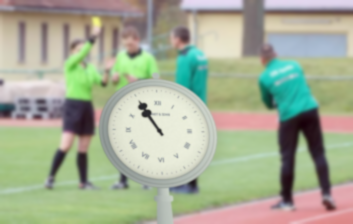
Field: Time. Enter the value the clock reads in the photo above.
10:55
